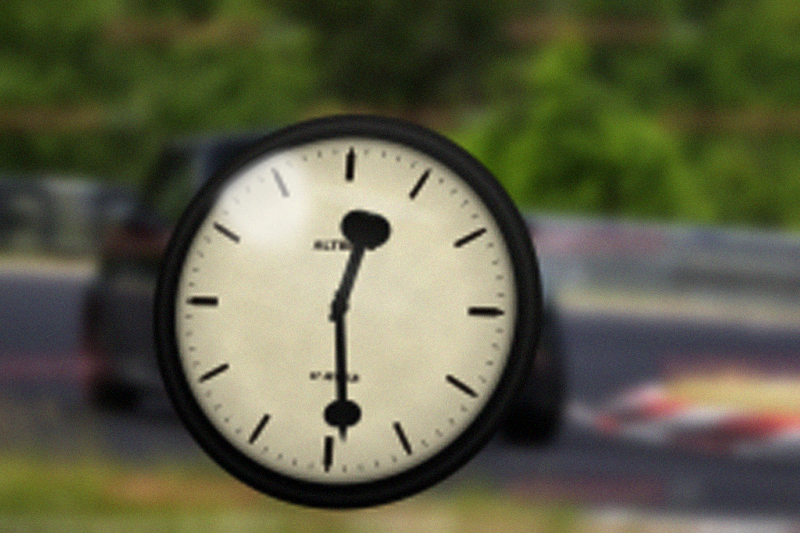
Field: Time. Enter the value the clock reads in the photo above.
12:29
